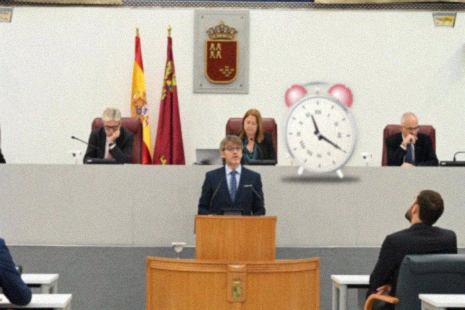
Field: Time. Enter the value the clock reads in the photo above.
11:20
